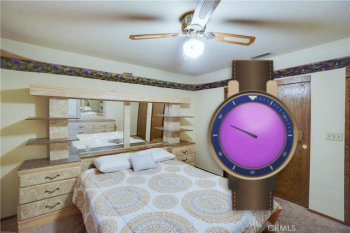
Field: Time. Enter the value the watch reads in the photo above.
9:49
